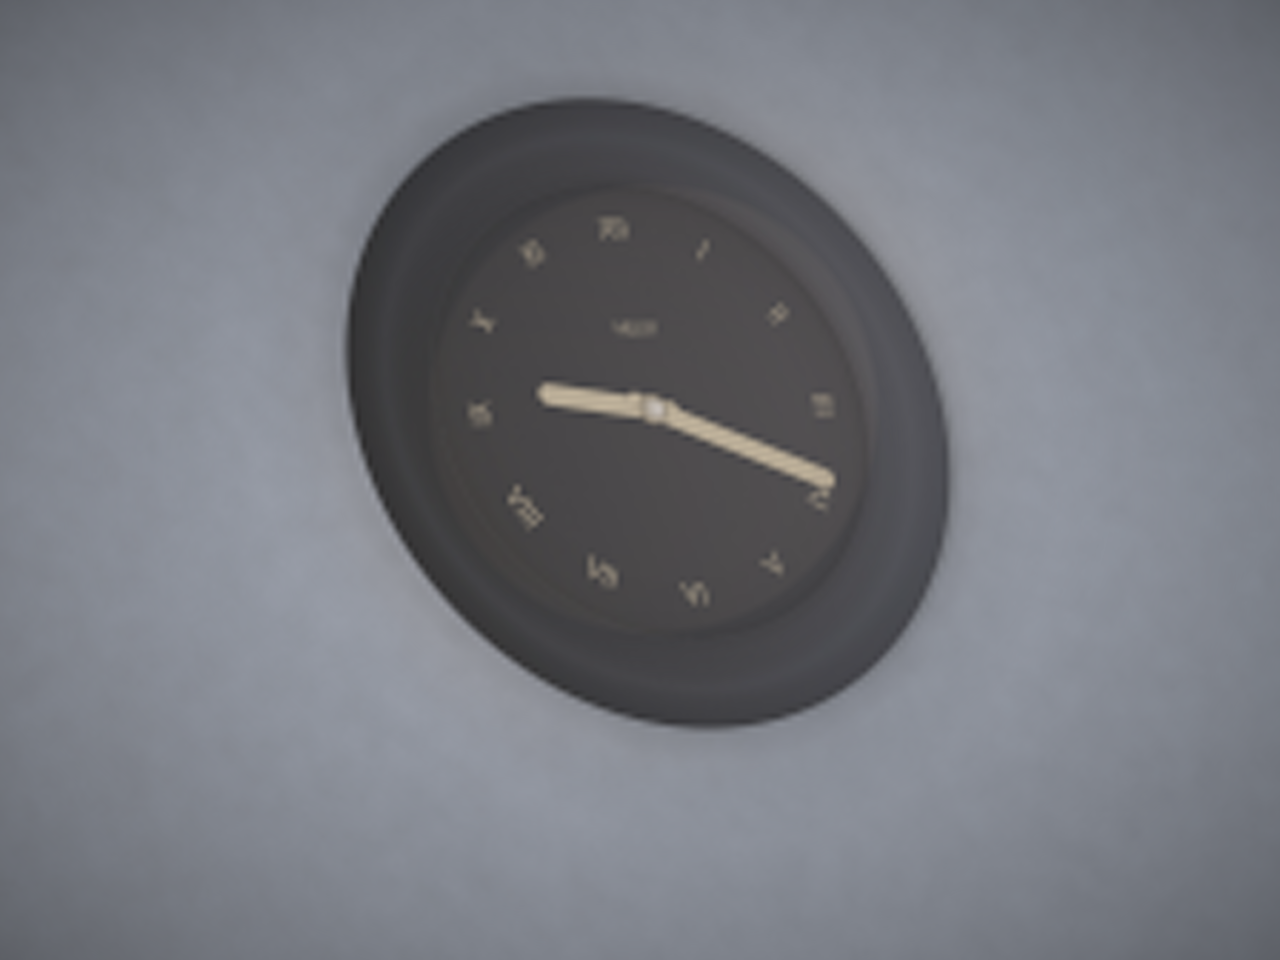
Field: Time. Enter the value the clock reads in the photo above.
9:19
